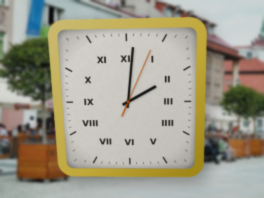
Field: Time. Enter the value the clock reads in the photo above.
2:01:04
